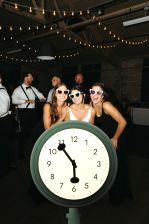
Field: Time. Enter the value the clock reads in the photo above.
5:54
